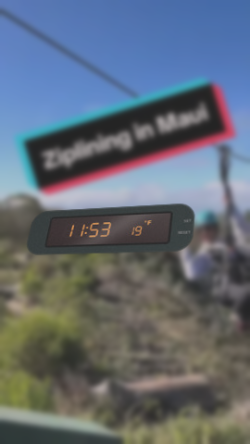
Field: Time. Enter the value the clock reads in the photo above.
11:53
